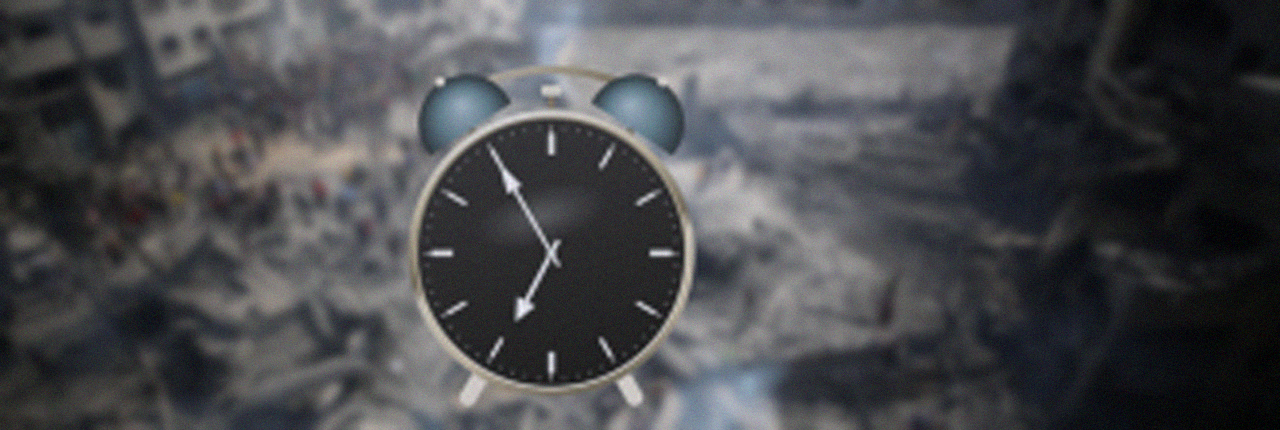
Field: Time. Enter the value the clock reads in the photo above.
6:55
